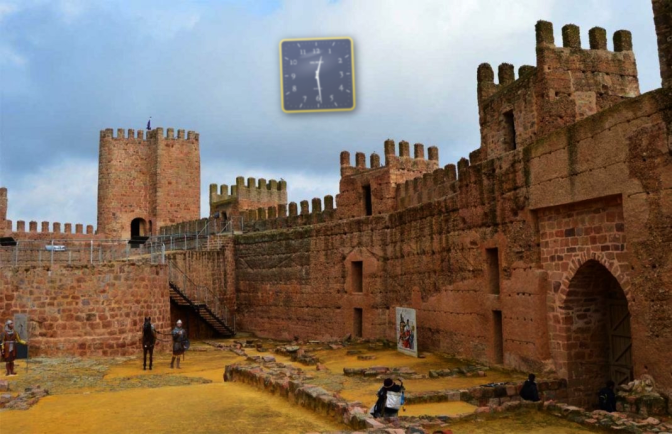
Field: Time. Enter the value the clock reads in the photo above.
12:29
